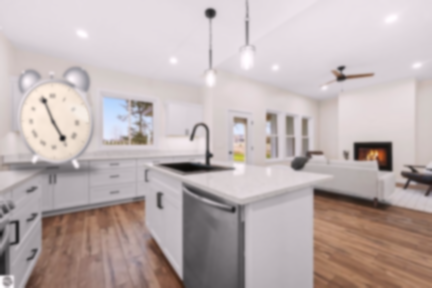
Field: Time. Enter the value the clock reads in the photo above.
4:56
